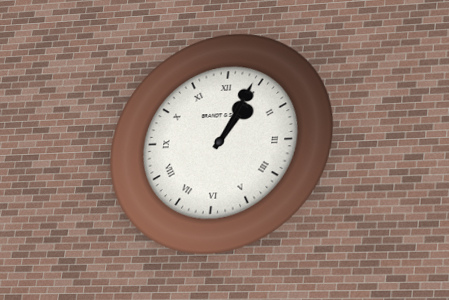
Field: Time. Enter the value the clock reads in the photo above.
1:04
